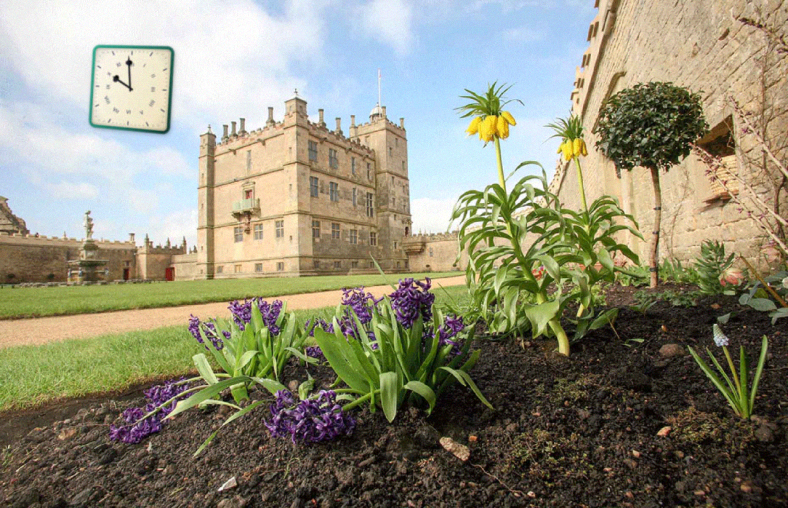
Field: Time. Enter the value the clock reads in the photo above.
9:59
